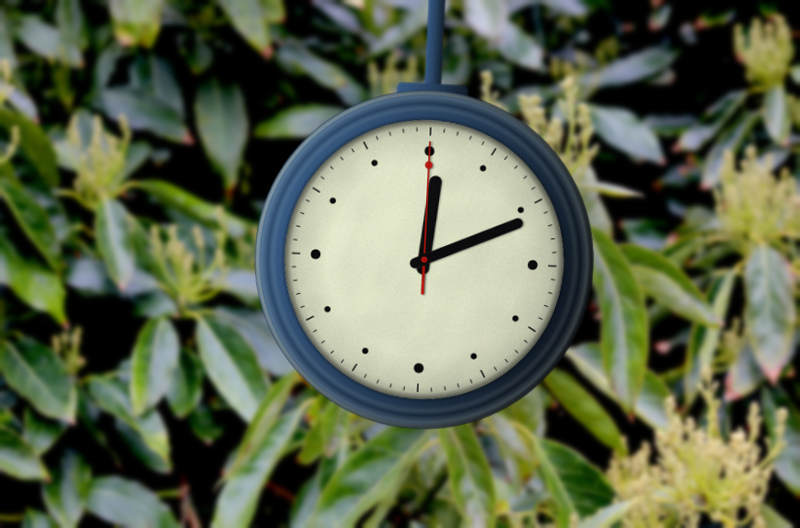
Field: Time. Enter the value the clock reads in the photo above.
12:11:00
